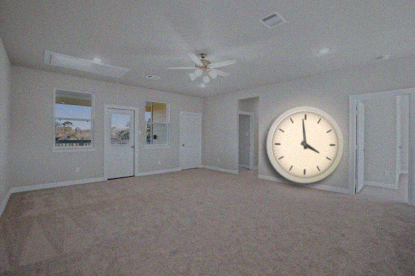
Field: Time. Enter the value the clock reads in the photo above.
3:59
